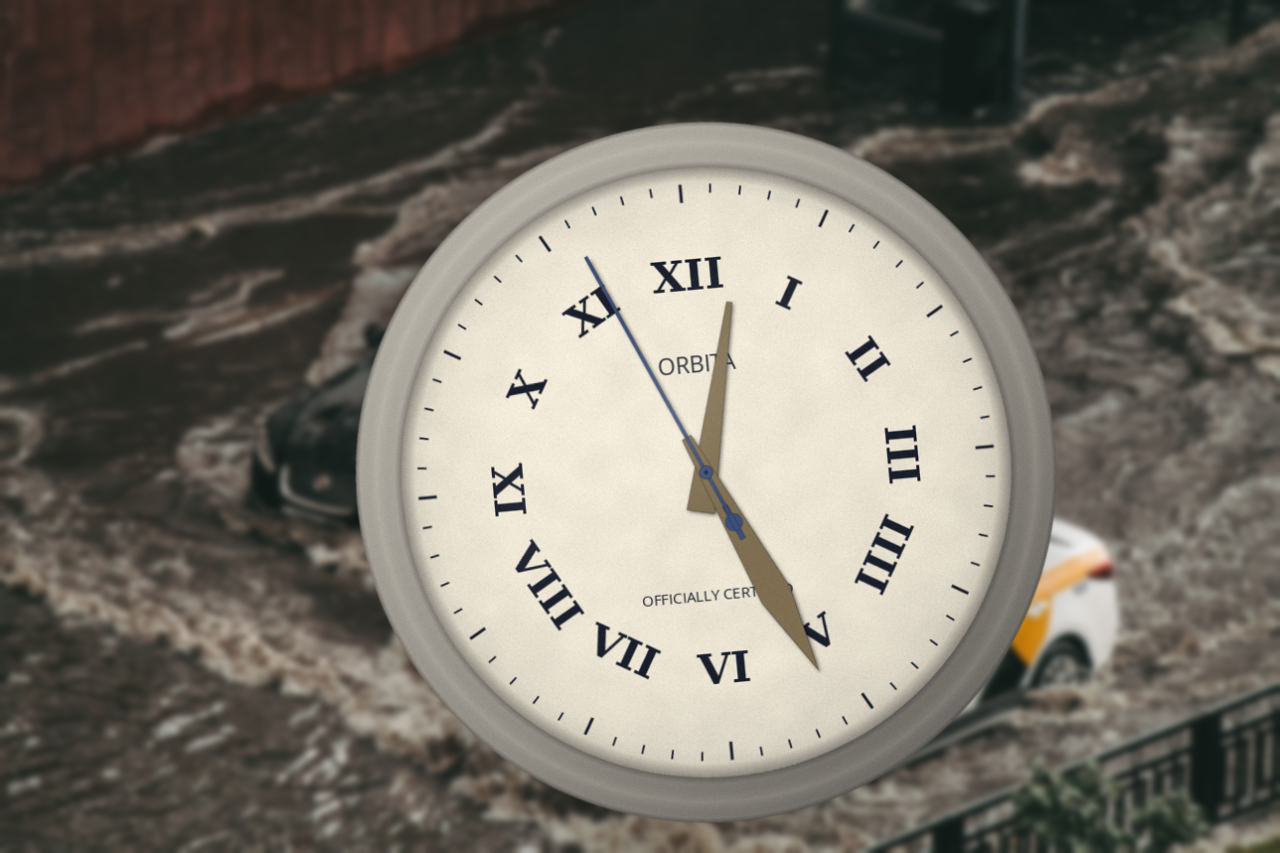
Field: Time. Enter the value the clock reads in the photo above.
12:25:56
